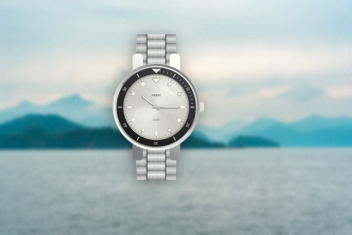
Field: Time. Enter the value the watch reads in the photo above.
10:15
